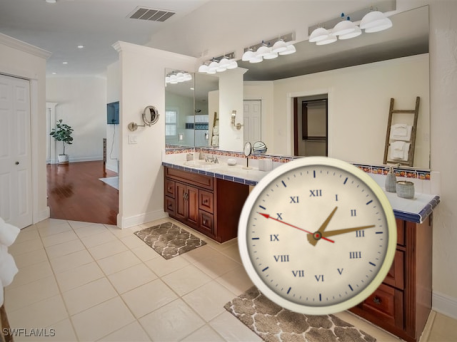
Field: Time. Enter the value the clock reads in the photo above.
1:13:49
